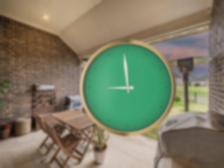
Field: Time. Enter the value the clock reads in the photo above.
8:59
